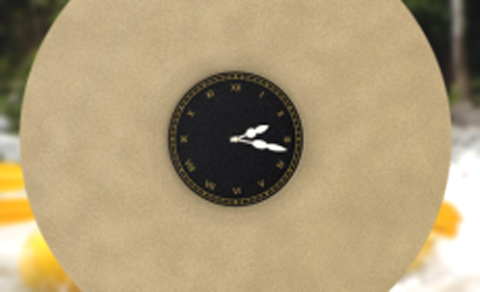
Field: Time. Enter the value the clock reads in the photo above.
2:17
